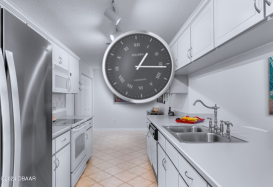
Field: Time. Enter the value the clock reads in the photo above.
1:16
